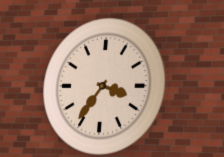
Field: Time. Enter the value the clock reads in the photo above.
3:36
